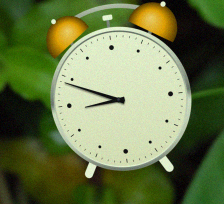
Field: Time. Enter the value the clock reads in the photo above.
8:49
